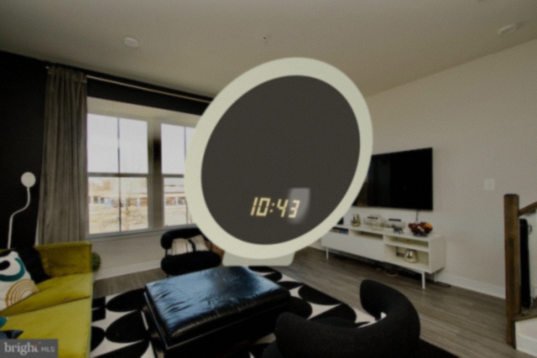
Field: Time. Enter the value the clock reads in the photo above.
10:43
